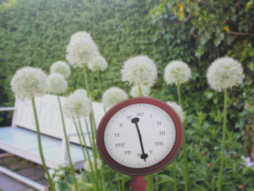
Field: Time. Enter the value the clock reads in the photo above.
11:28
